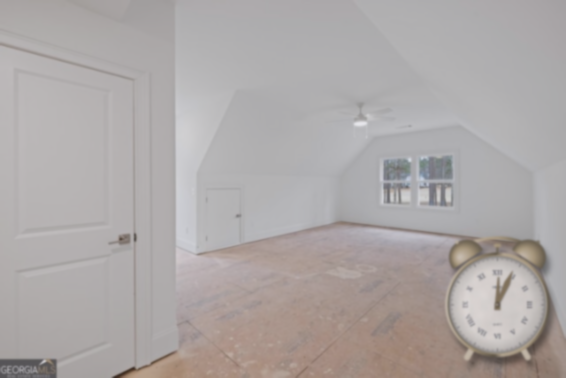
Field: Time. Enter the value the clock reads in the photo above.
12:04
